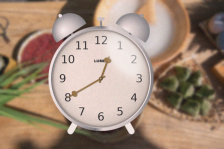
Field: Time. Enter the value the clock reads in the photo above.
12:40
